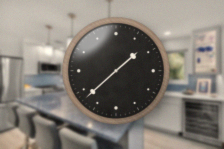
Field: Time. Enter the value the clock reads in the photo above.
1:38
